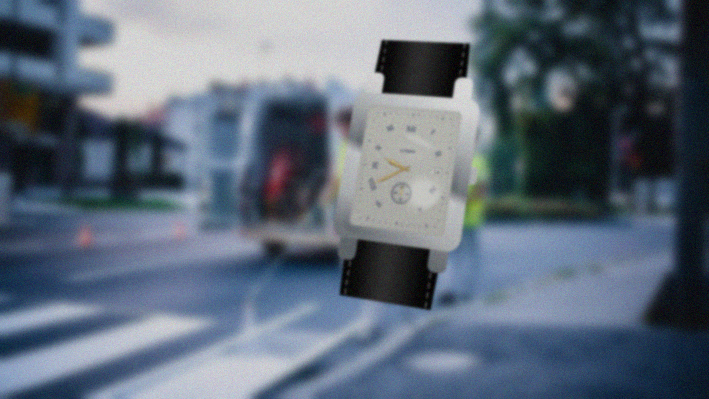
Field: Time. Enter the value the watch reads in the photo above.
9:40
